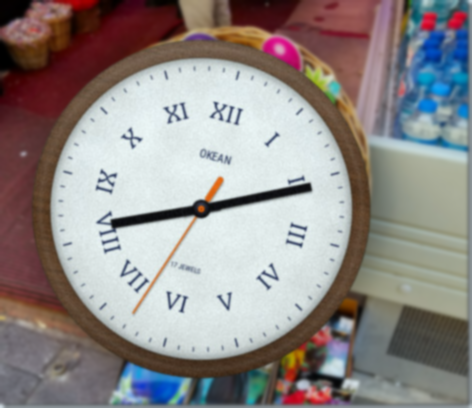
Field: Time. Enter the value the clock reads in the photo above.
8:10:33
